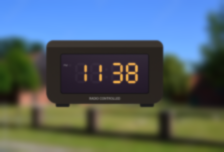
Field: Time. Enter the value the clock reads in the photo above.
11:38
